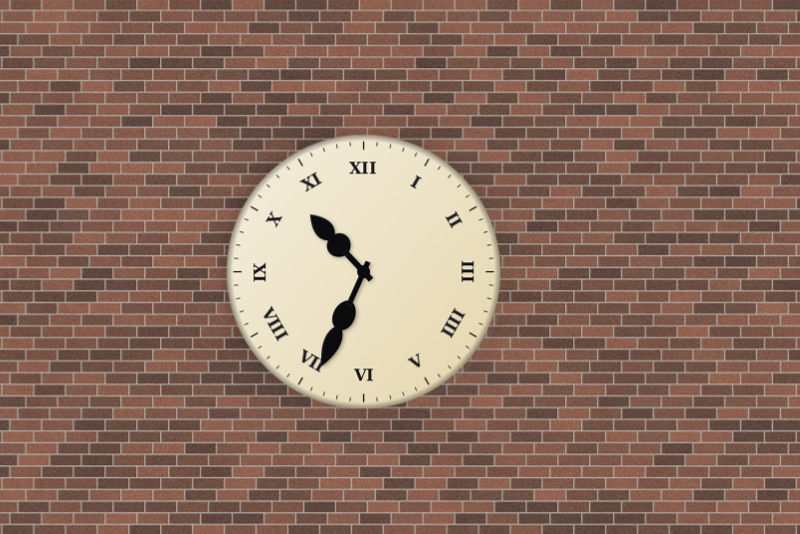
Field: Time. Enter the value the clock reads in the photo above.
10:34
